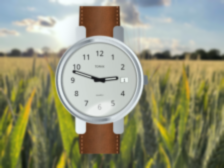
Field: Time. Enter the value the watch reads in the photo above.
2:48
